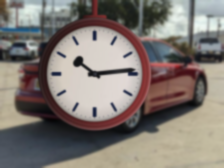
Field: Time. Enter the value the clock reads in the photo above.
10:14
